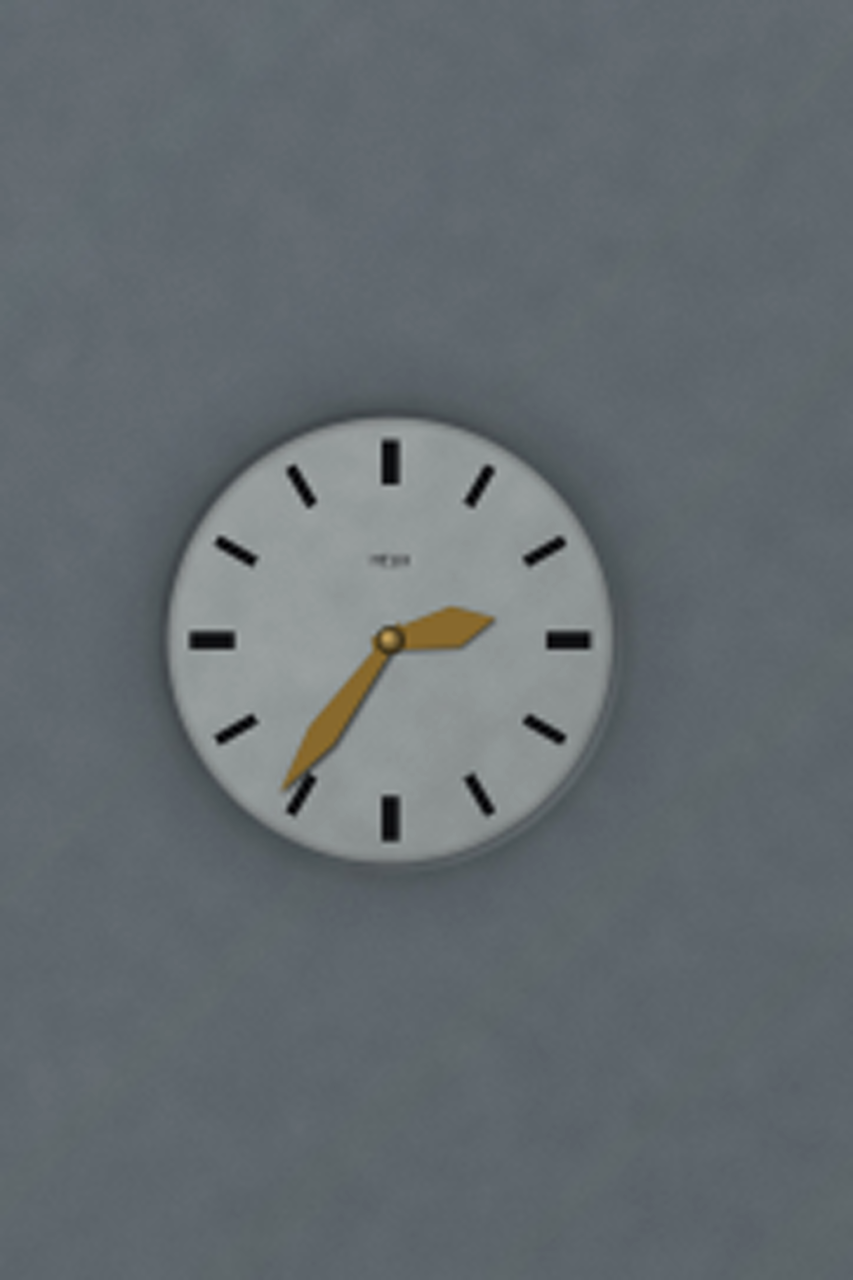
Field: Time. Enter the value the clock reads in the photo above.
2:36
